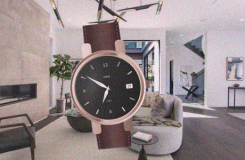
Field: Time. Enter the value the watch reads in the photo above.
6:51
